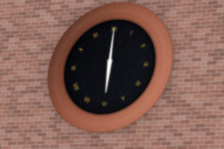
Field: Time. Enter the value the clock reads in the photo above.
6:00
